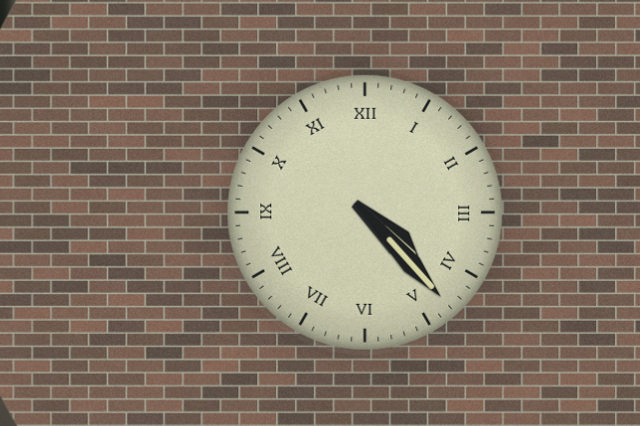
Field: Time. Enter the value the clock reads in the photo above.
4:23
